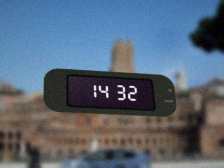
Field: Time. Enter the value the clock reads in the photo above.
14:32
